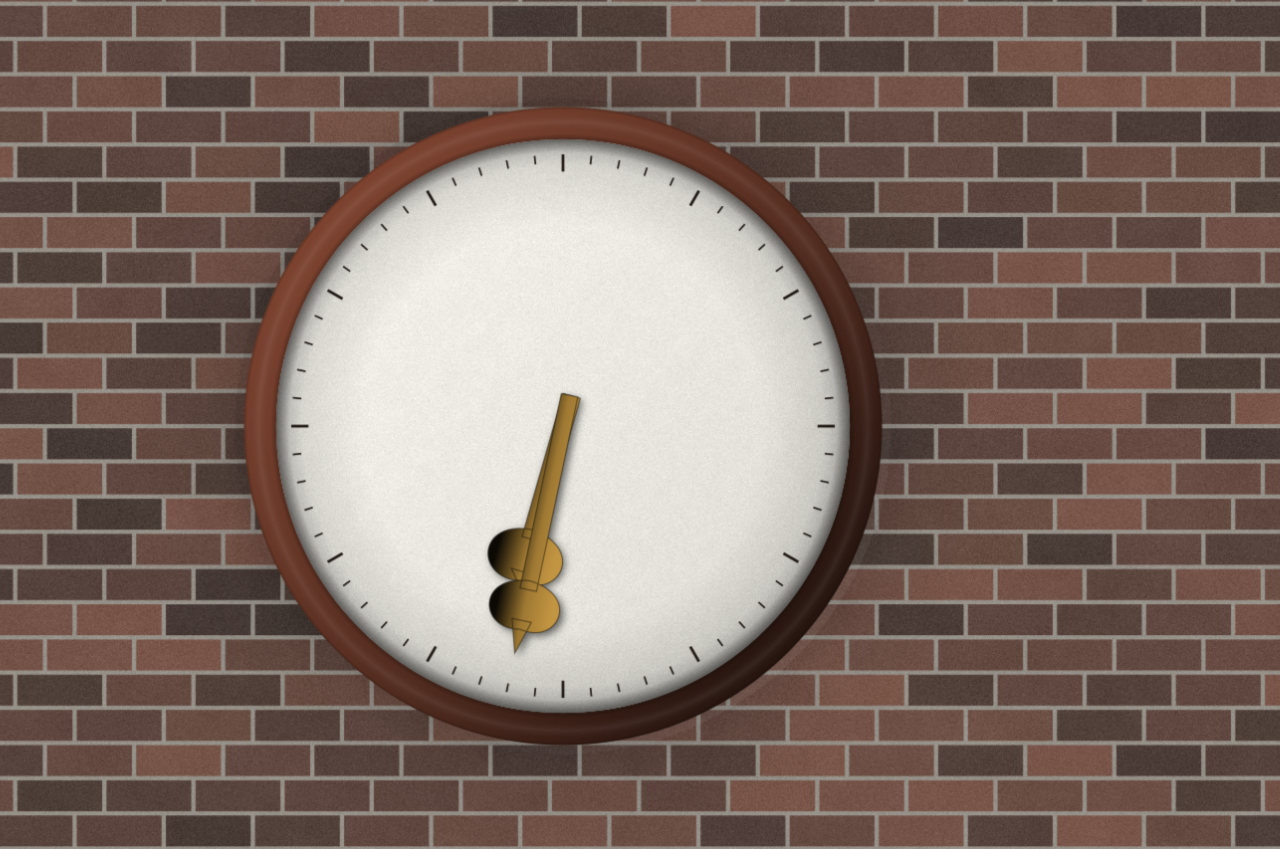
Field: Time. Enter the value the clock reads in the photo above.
6:32
